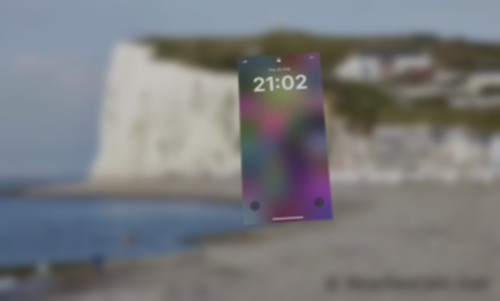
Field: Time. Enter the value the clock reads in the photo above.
21:02
